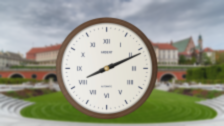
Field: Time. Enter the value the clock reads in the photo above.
8:11
